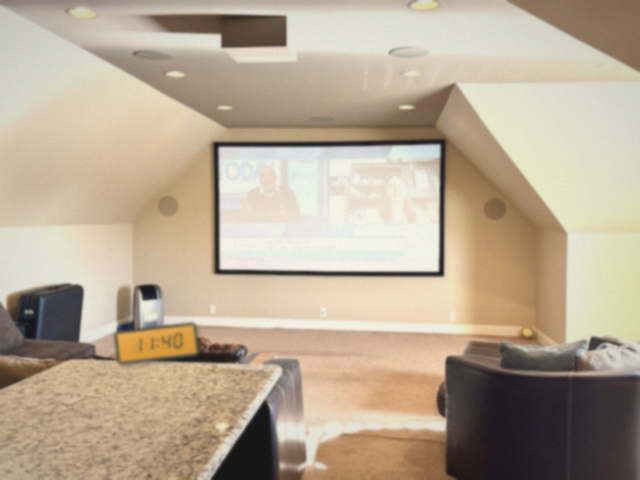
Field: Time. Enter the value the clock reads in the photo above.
11:40
